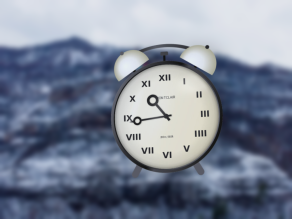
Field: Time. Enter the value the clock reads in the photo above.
10:44
